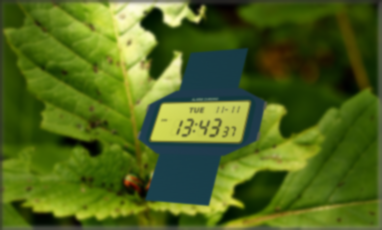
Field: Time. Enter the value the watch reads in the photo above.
13:43
